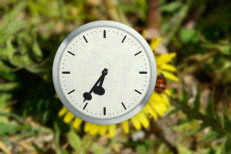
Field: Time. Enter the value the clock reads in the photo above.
6:36
